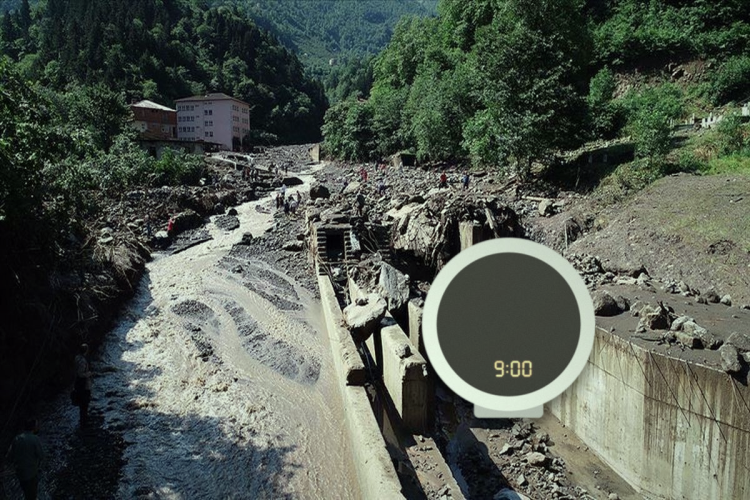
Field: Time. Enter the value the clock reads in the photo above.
9:00
